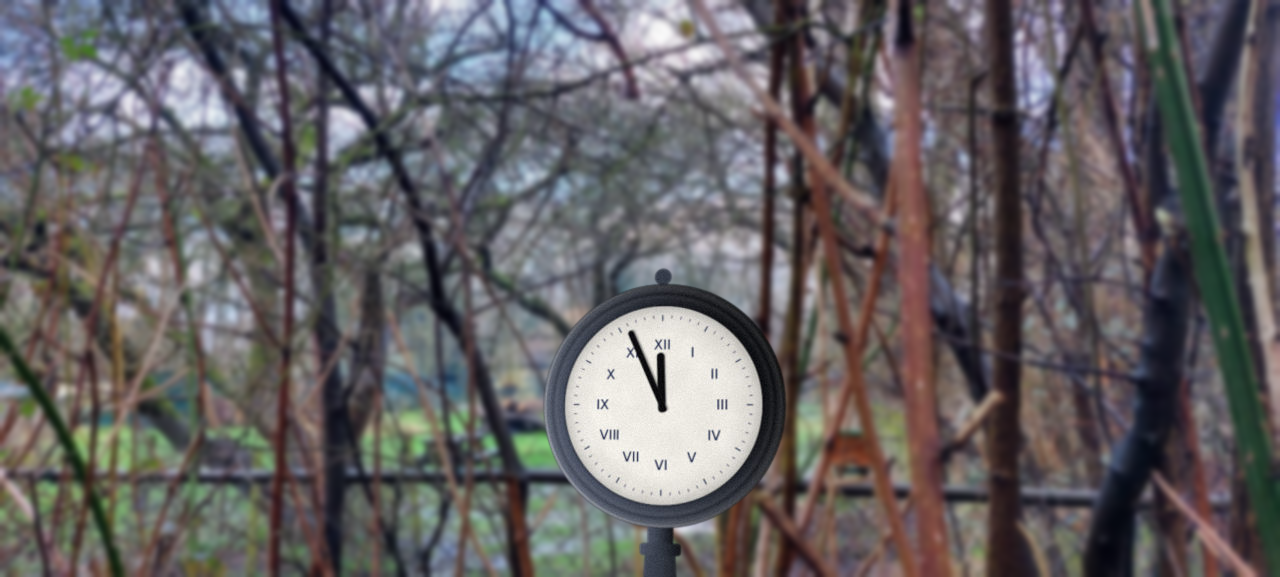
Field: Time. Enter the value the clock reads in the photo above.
11:56
